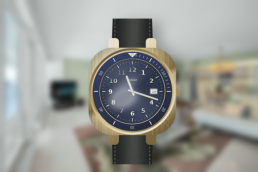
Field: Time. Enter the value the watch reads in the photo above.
11:18
